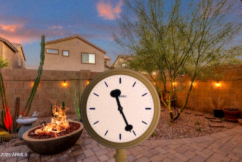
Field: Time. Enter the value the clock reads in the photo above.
11:26
